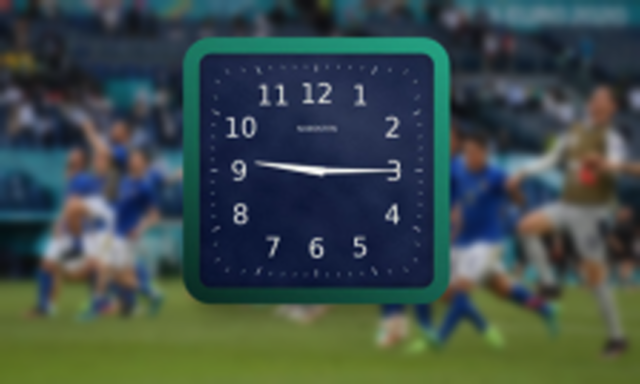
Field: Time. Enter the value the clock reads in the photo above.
9:15
